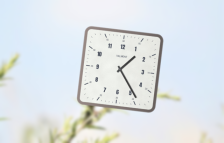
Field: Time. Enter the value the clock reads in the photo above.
1:24
